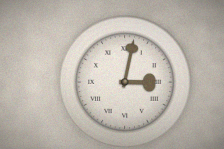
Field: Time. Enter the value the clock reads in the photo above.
3:02
